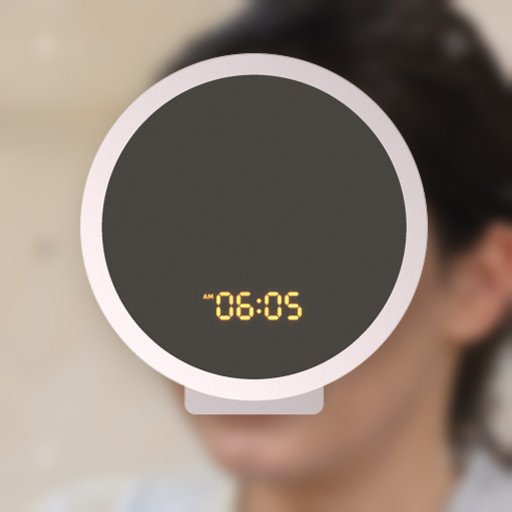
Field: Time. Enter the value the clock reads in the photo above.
6:05
